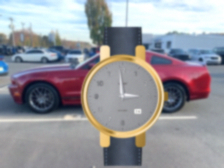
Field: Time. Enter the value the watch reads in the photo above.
2:59
